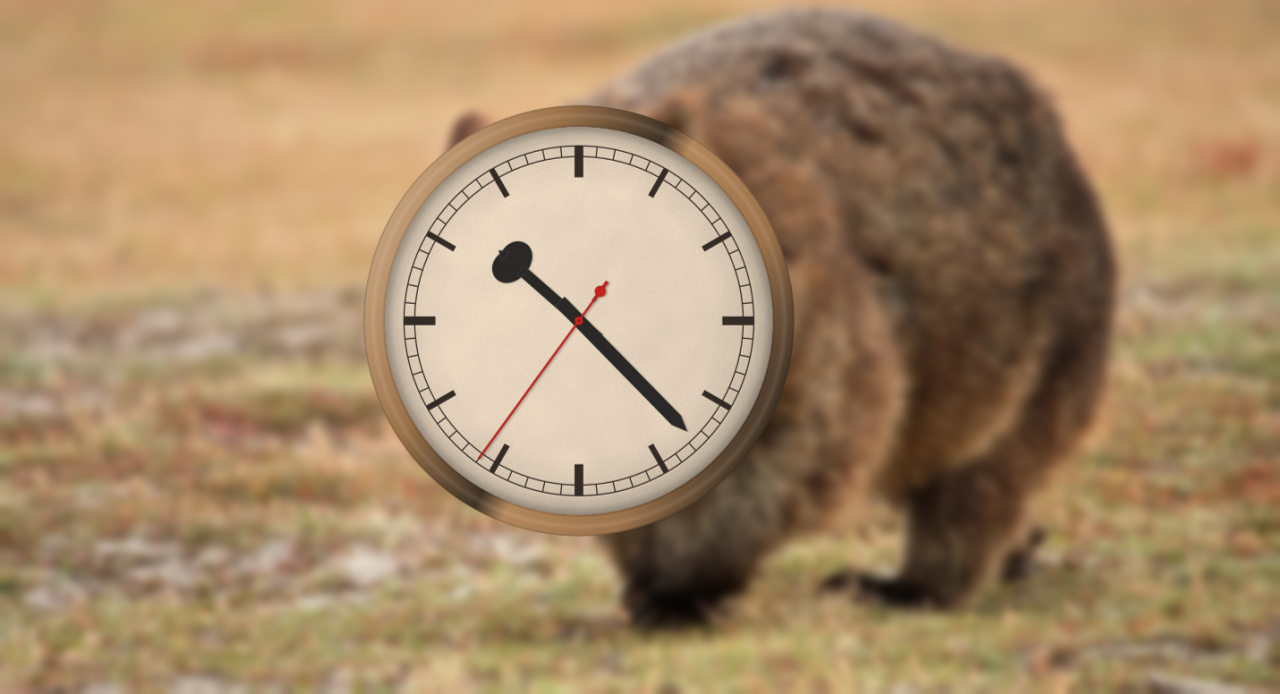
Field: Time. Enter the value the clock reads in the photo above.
10:22:36
